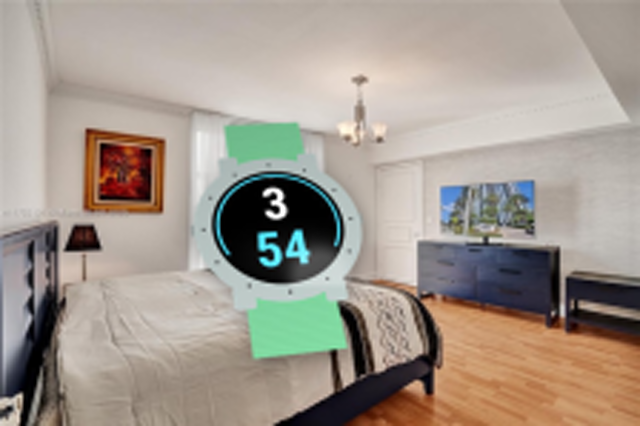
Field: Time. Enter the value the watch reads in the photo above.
3:54
